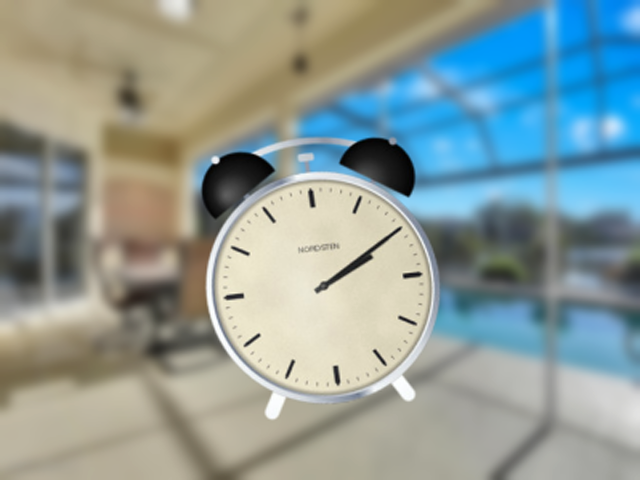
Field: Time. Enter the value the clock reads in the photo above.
2:10
